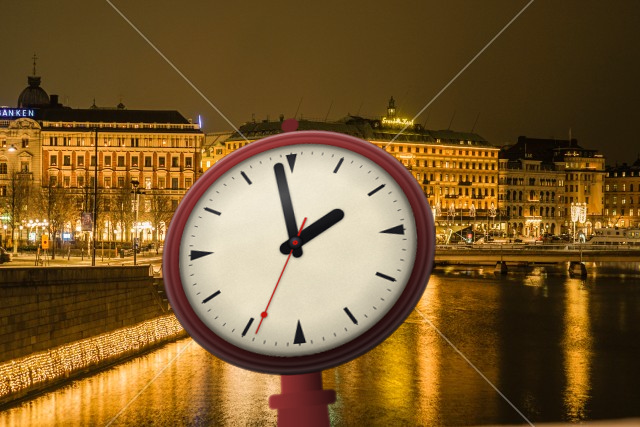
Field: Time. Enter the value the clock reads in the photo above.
1:58:34
